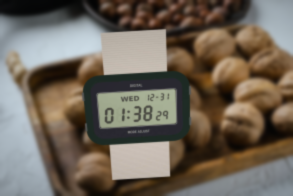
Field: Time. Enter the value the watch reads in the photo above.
1:38:29
